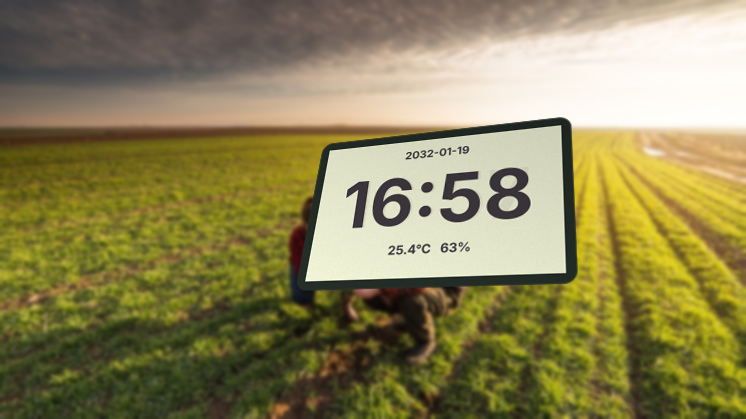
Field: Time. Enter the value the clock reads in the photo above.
16:58
